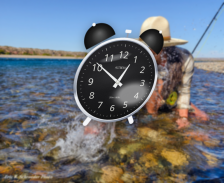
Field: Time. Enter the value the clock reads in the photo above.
12:51
